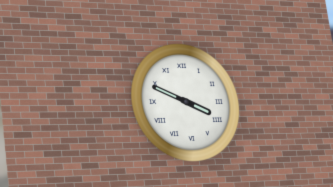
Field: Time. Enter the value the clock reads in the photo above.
3:49
